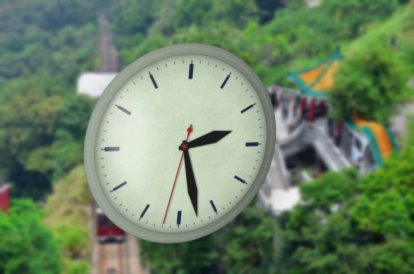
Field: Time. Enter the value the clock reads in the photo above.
2:27:32
